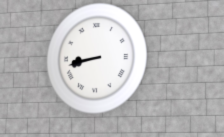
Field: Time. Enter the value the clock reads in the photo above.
8:43
